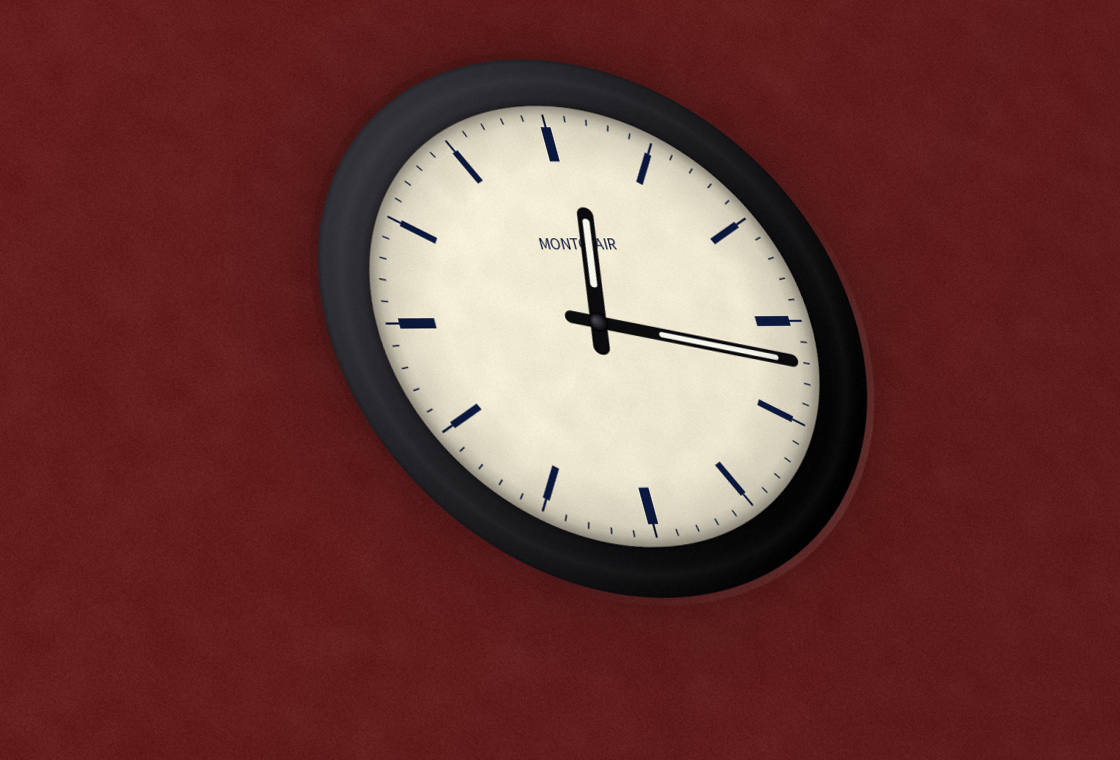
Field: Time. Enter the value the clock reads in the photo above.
12:17
